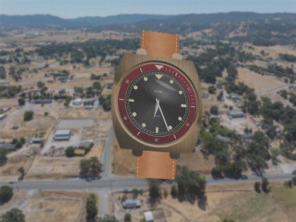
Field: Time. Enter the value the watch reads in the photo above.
6:26
